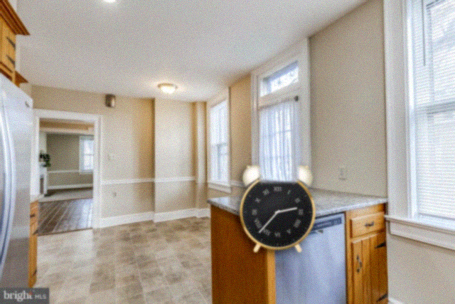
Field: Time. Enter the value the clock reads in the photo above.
2:37
